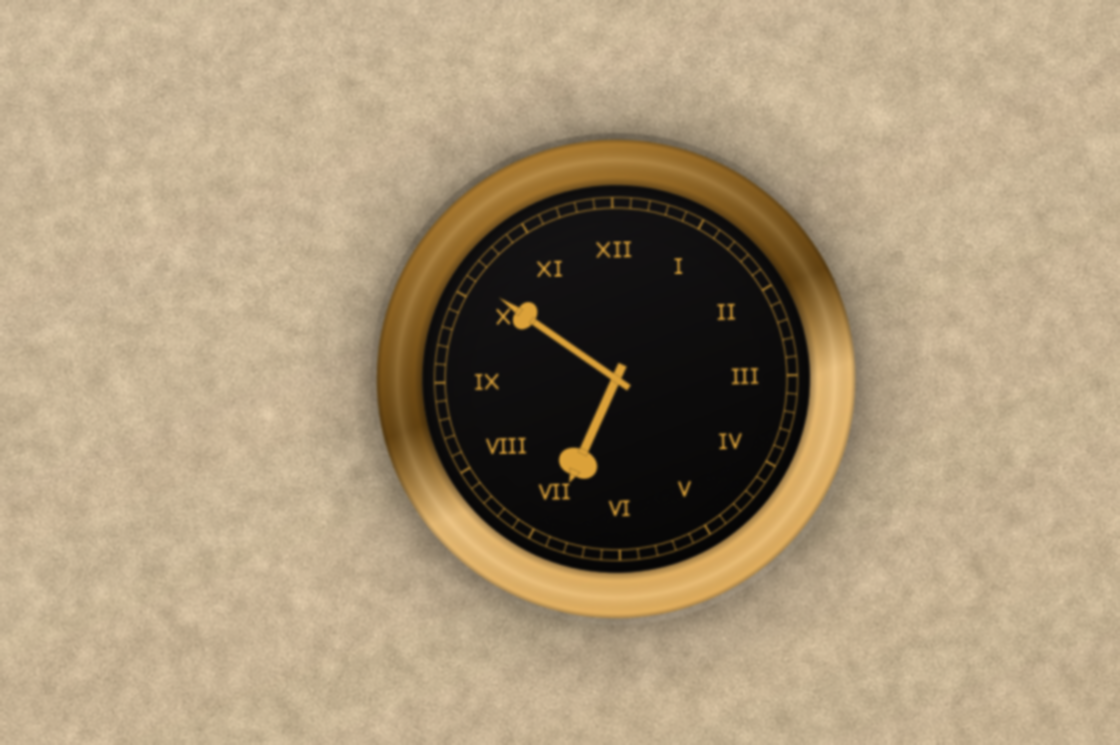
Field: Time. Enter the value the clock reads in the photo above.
6:51
